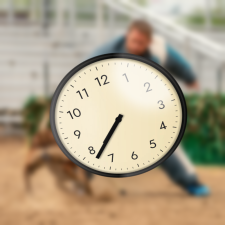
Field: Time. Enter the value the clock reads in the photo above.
7:38
